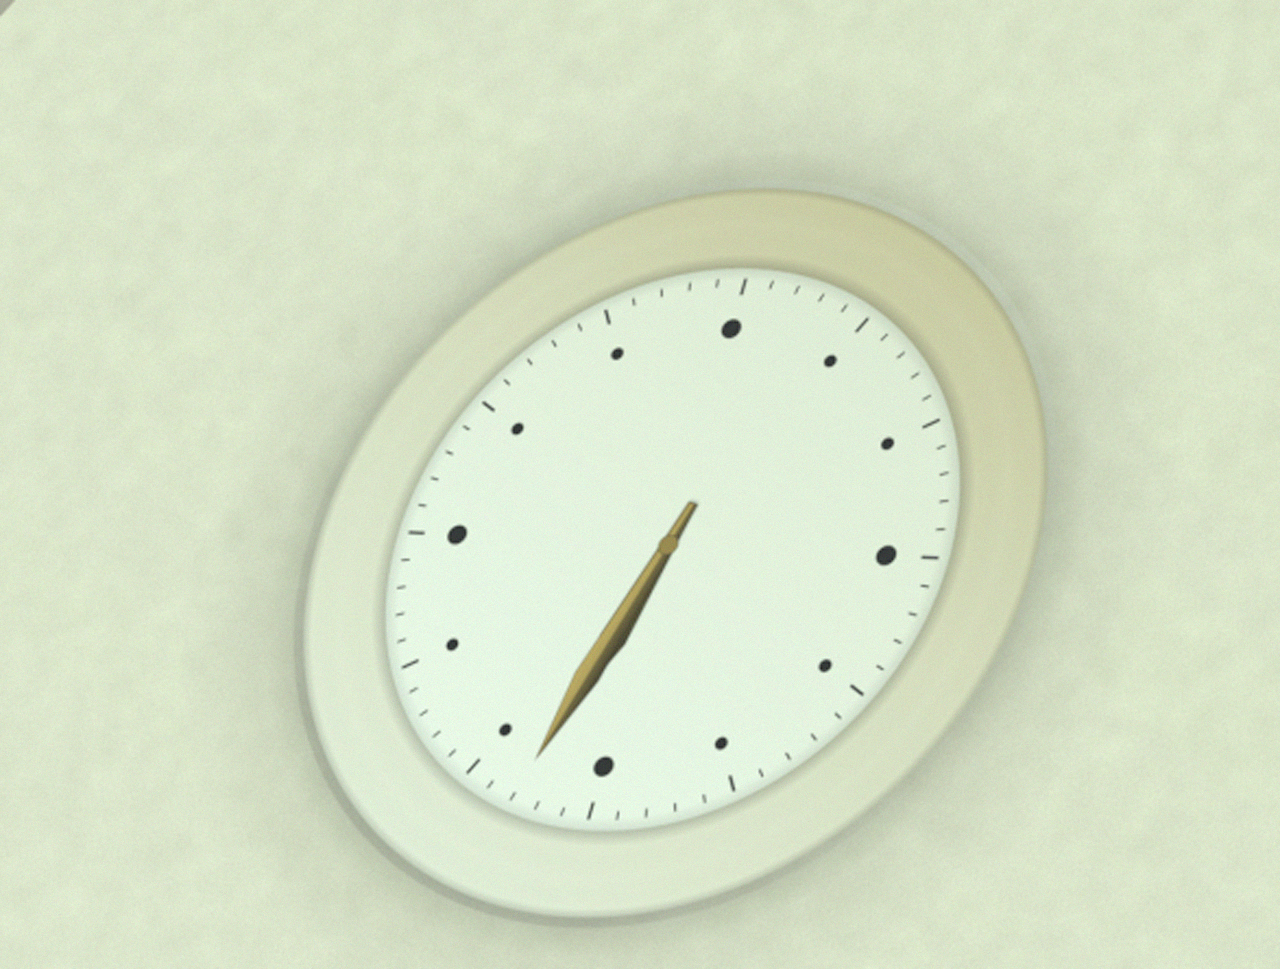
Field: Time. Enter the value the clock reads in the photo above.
6:33
